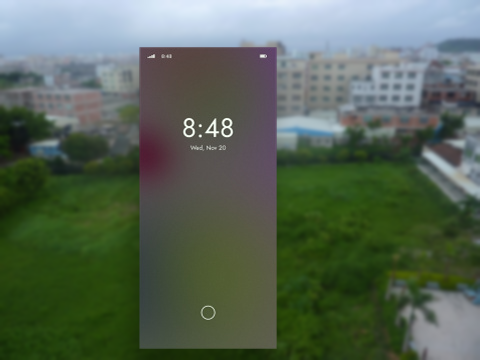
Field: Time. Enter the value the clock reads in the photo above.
8:48
